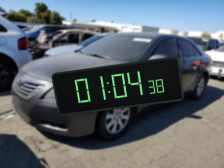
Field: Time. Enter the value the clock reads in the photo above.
1:04:38
